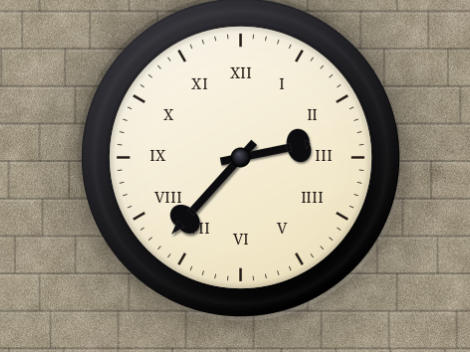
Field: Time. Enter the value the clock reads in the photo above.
2:37
